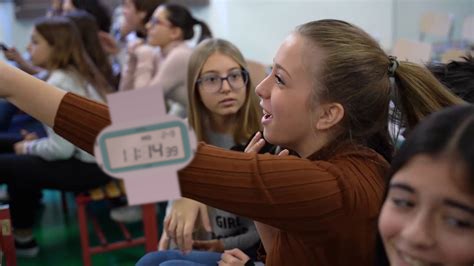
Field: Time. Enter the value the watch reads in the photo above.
11:14
